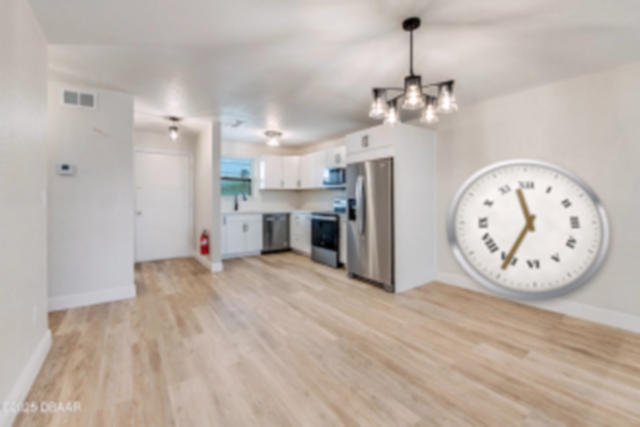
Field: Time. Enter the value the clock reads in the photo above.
11:35
